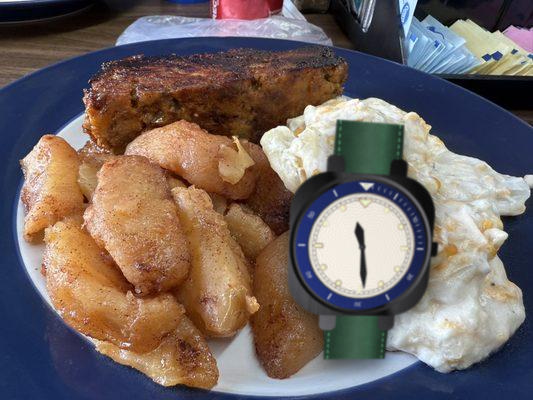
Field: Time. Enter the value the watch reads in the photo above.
11:29
